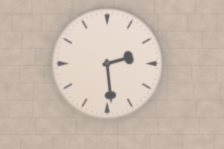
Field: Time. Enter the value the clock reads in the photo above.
2:29
